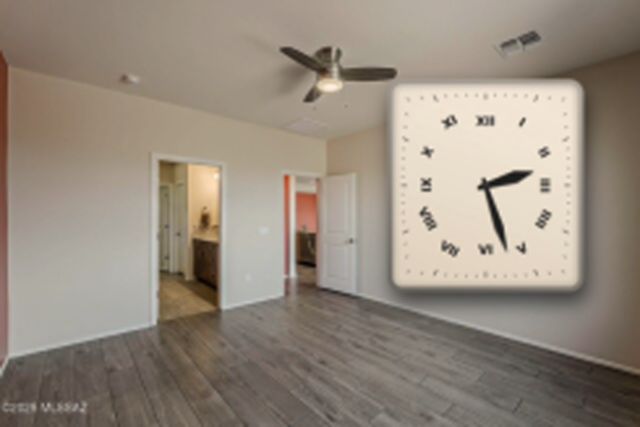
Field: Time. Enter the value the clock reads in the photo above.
2:27
